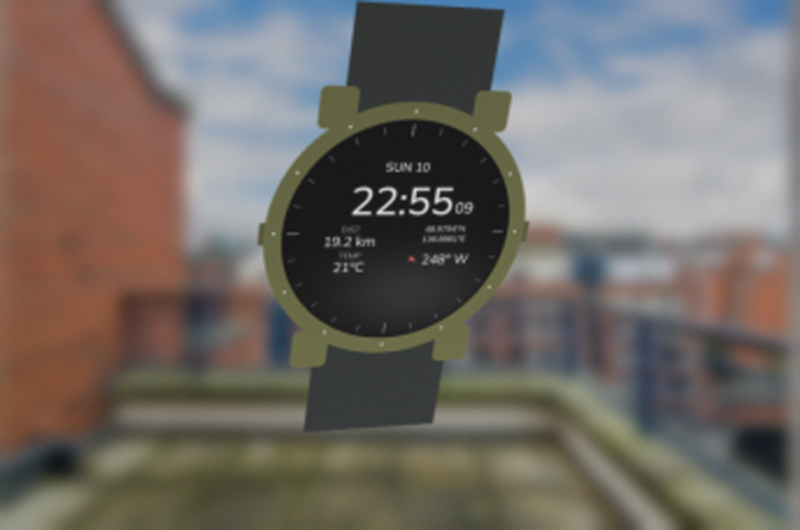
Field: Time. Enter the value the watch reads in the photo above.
22:55
